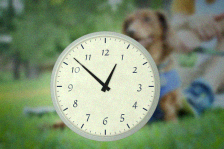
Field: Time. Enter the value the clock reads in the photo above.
12:52
